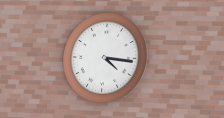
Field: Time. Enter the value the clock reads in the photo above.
4:16
